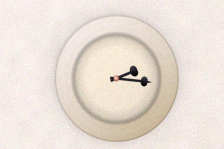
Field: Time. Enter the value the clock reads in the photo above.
2:16
